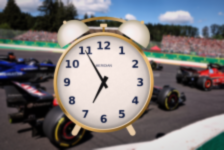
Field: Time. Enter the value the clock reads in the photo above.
6:55
